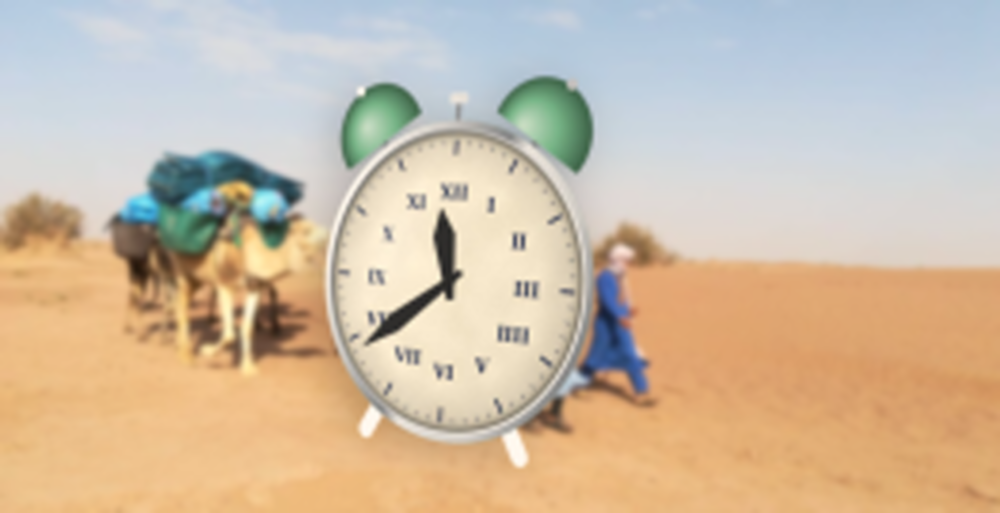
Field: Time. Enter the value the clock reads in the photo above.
11:39
